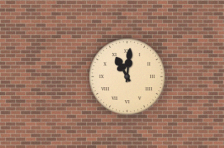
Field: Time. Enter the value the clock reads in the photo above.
11:01
